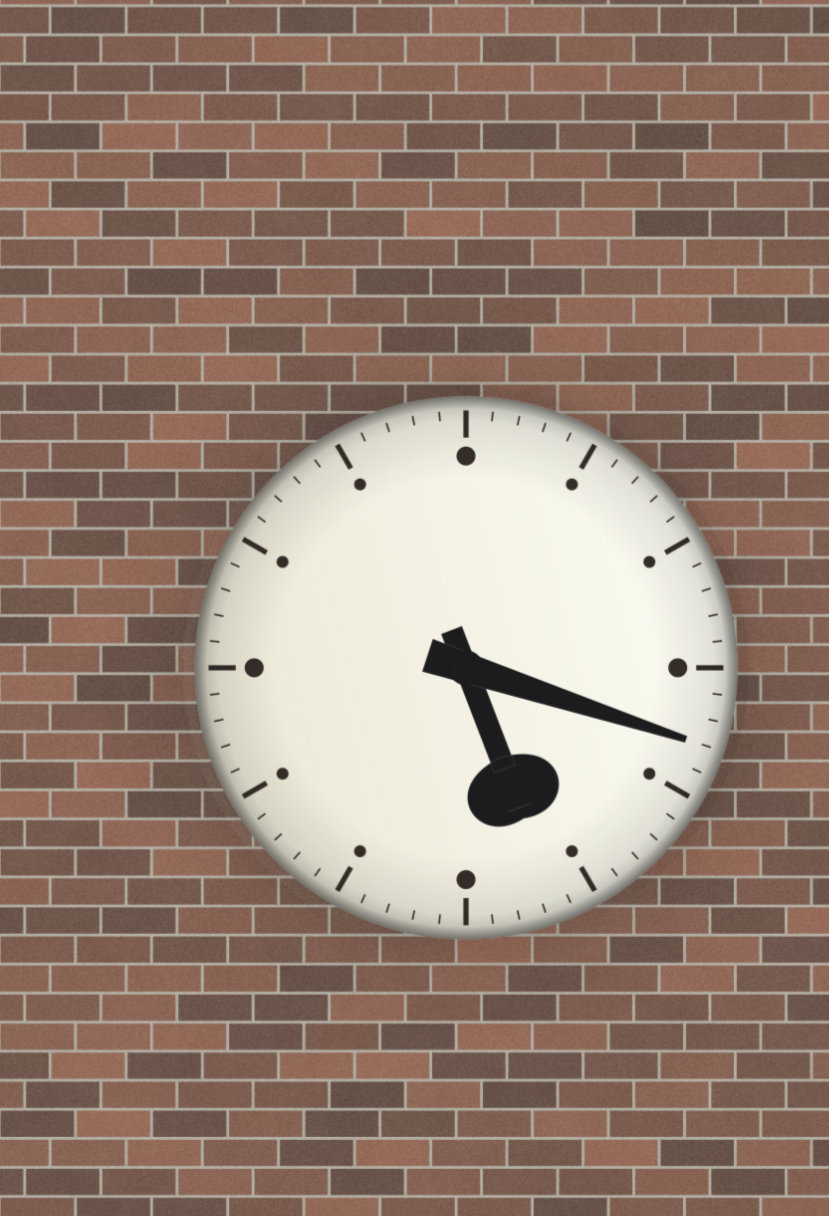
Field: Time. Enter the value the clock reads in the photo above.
5:18
